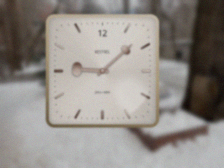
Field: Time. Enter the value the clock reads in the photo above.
9:08
